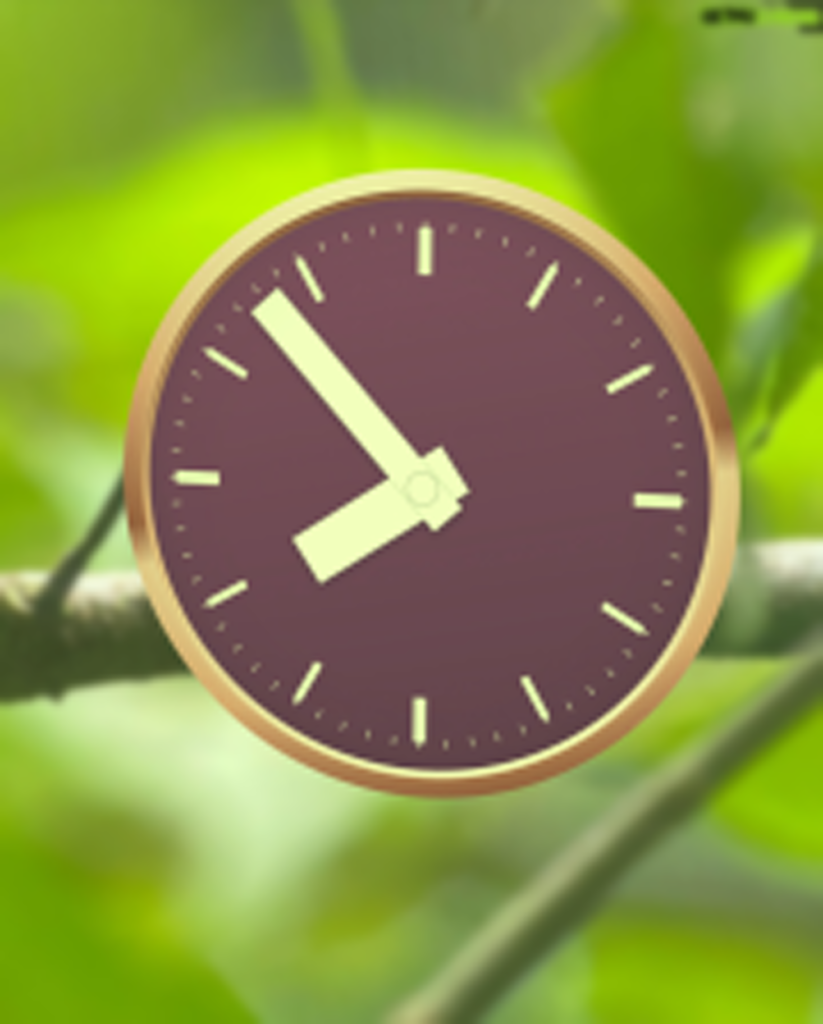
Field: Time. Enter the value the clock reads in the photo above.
7:53
